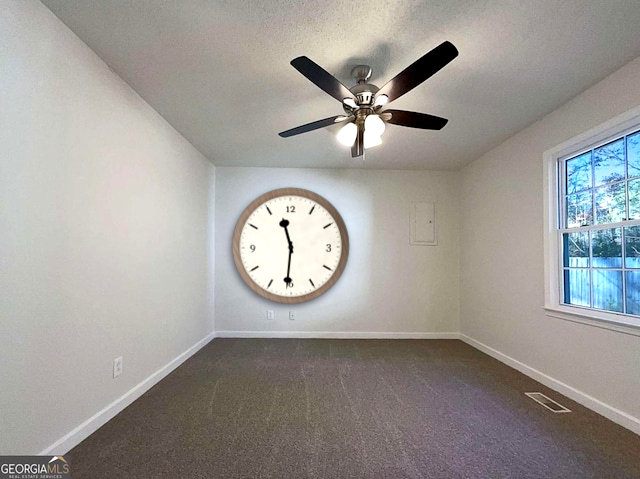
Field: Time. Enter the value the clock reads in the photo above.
11:31
